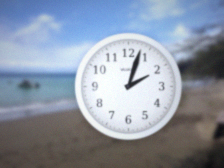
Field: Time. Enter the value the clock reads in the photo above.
2:03
